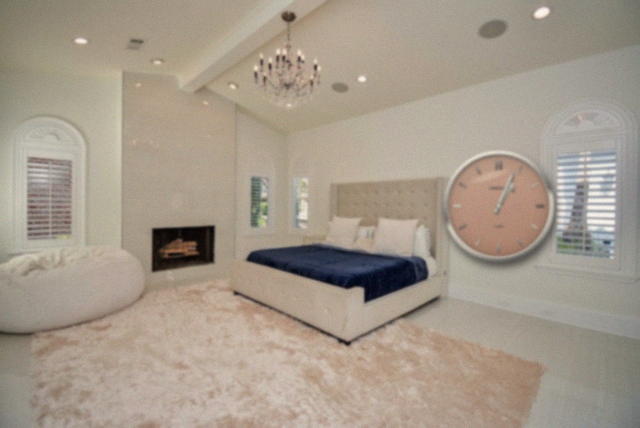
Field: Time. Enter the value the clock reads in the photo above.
1:04
